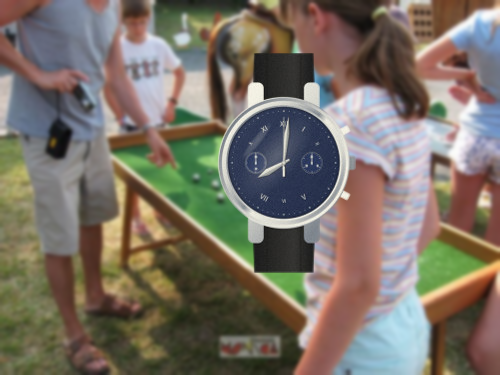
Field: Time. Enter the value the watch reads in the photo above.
8:01
